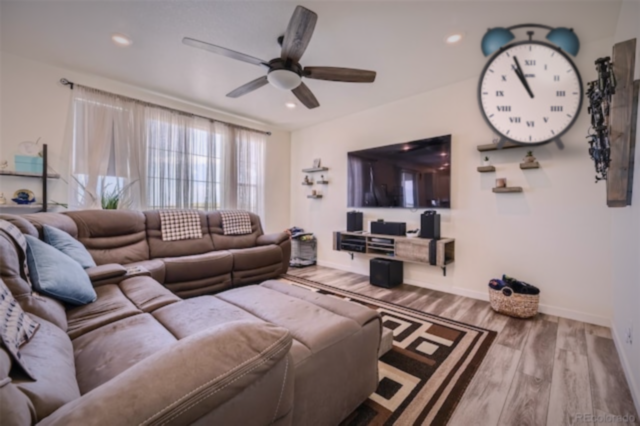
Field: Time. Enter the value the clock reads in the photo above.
10:56
